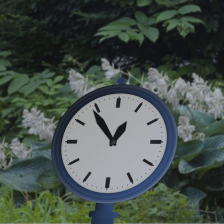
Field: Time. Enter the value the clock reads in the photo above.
12:54
